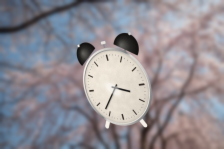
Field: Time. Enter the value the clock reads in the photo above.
3:37
